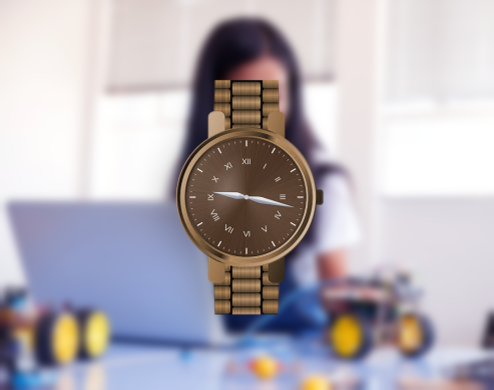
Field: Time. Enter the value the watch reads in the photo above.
9:17
